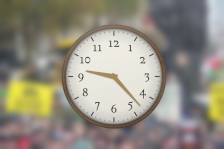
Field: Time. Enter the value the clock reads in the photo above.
9:23
